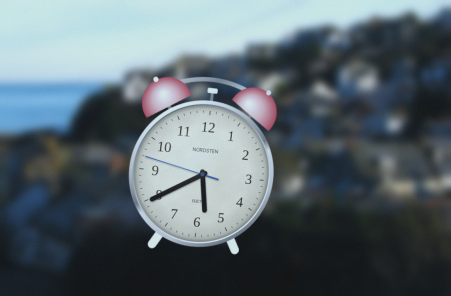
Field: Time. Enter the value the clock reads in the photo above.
5:39:47
